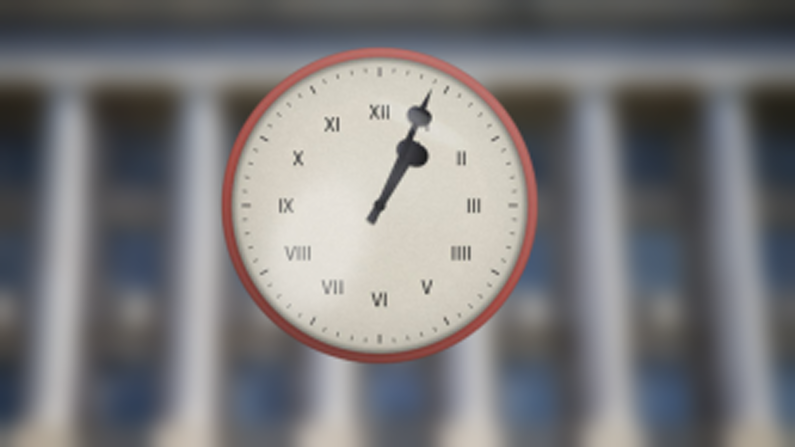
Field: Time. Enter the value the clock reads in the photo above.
1:04
